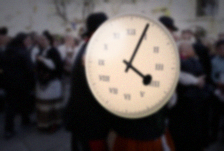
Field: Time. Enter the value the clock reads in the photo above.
4:04
